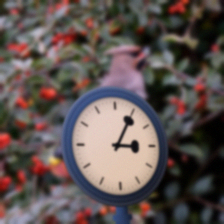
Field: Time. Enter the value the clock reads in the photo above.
3:05
